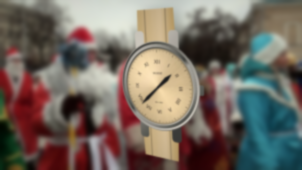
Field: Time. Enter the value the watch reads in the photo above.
1:38
